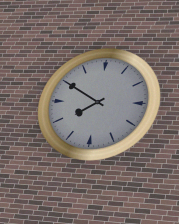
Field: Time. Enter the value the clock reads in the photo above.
7:50
